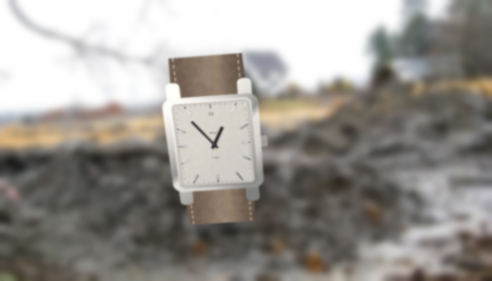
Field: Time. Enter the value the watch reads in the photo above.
12:54
